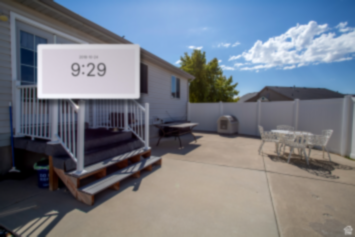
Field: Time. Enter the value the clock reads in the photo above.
9:29
